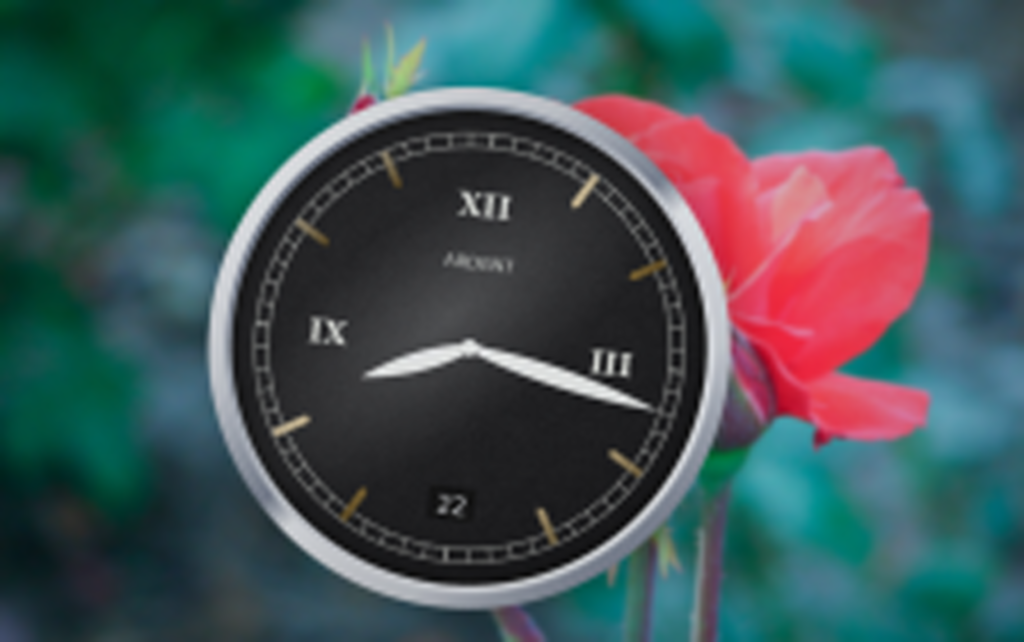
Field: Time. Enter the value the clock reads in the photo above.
8:17
